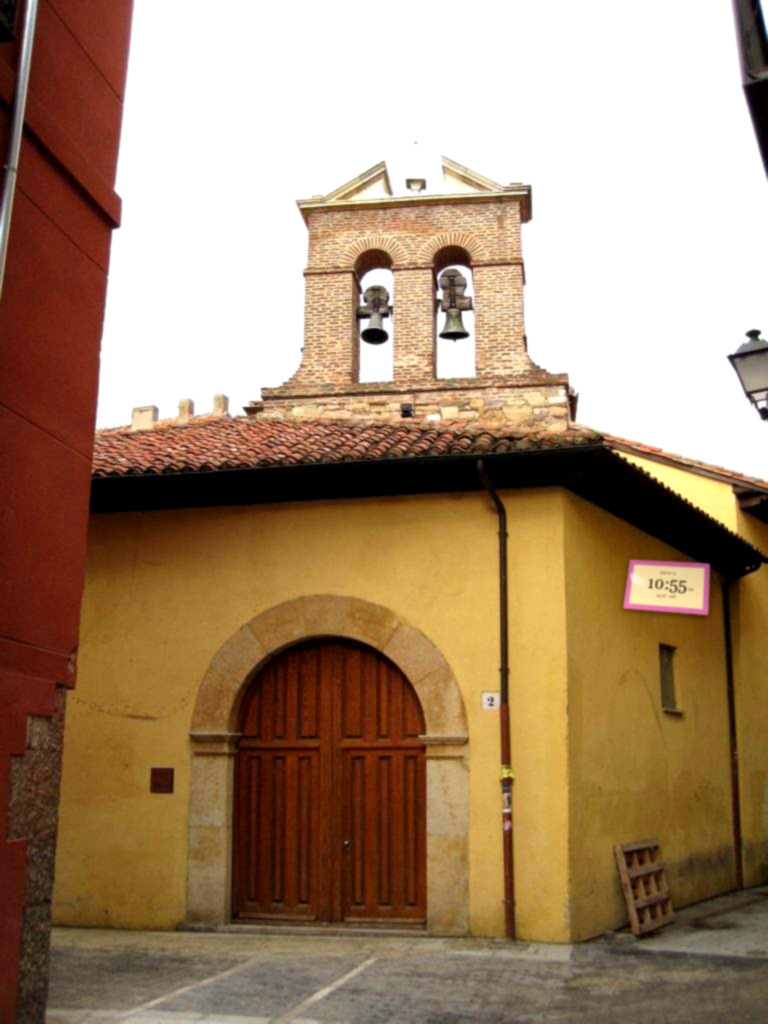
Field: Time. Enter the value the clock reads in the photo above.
10:55
